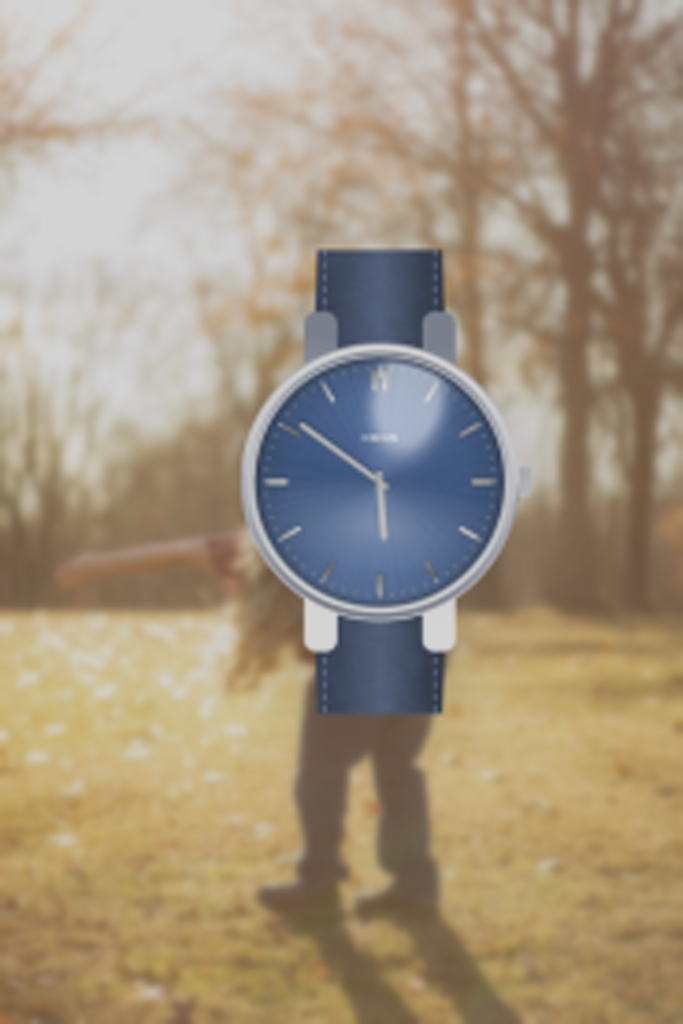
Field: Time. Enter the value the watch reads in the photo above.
5:51
